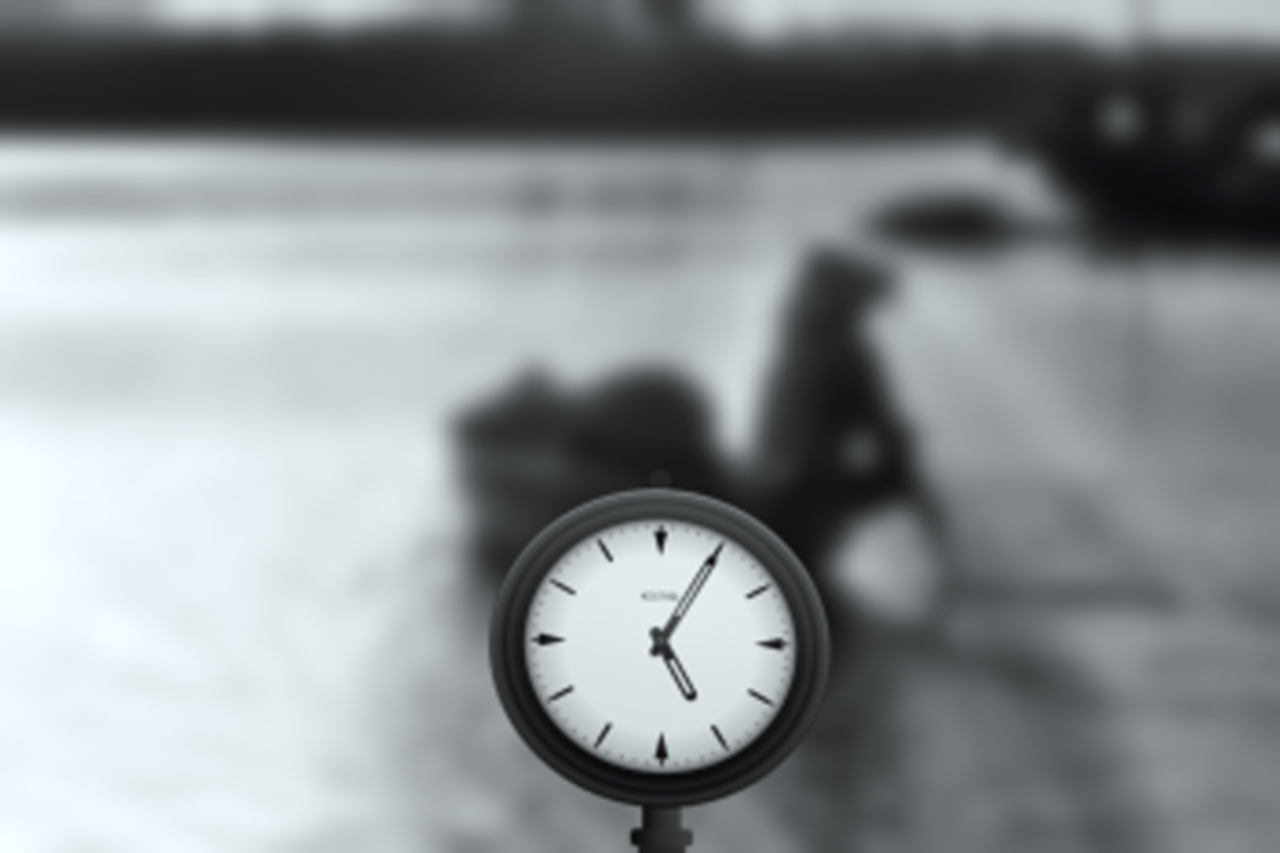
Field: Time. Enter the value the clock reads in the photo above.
5:05
